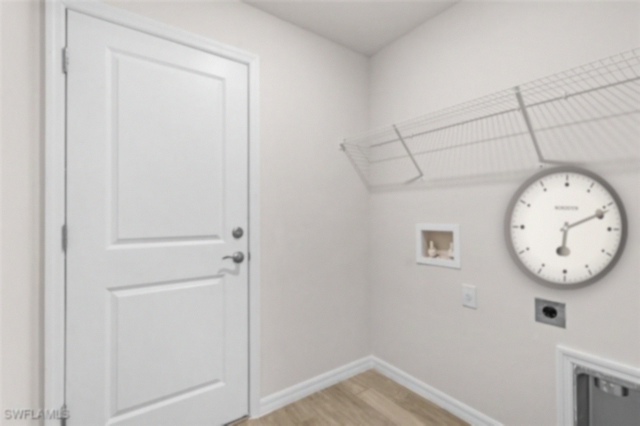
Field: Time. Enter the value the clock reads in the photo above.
6:11
